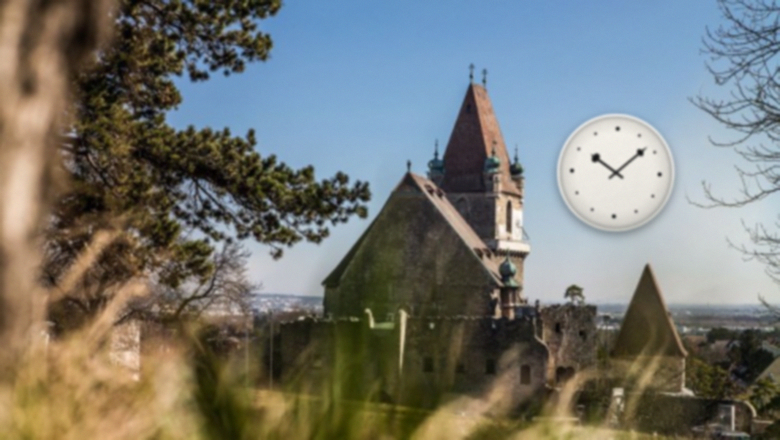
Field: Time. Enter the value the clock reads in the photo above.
10:08
